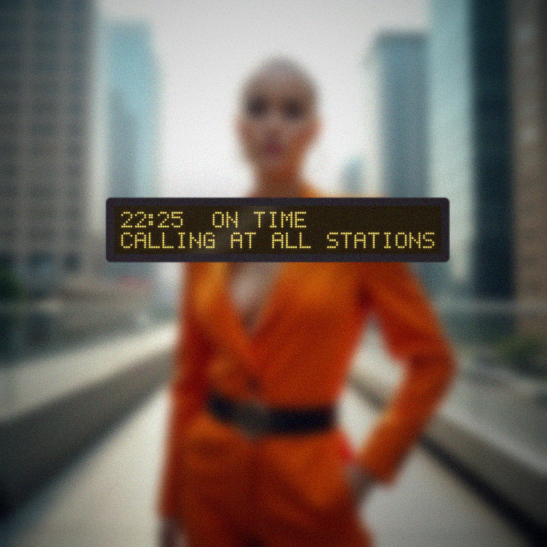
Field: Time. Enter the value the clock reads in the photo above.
22:25
